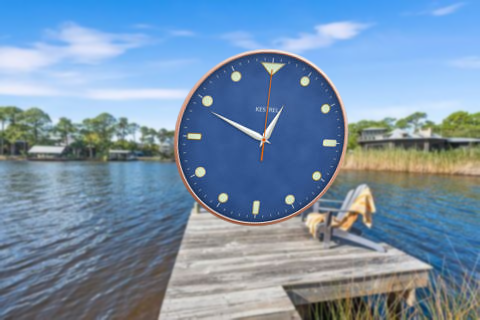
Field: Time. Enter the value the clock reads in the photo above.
12:49:00
